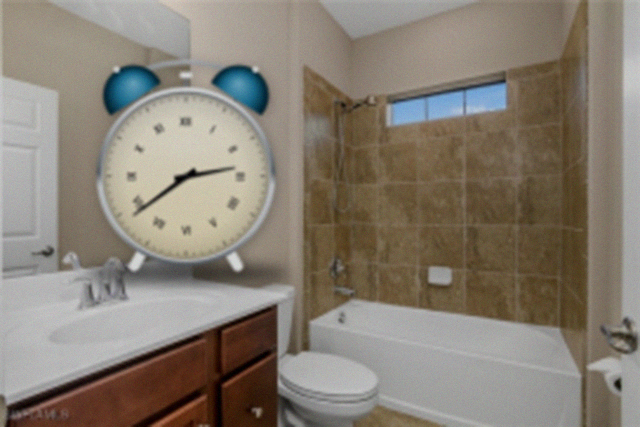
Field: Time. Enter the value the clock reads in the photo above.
2:39
